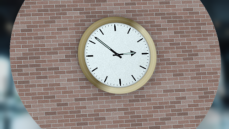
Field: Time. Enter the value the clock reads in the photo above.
2:52
